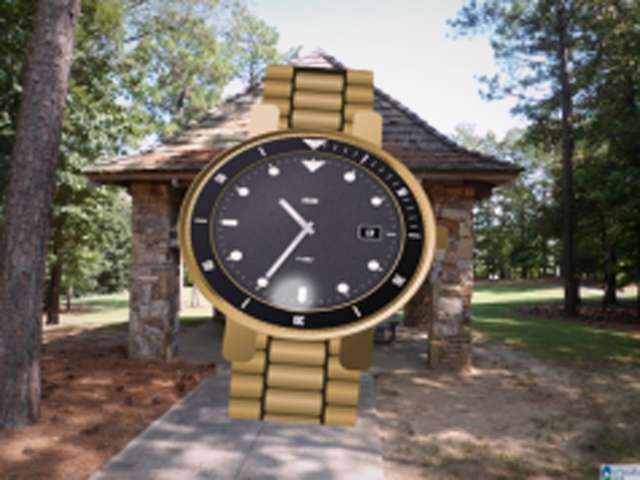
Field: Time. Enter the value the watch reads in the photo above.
10:35
